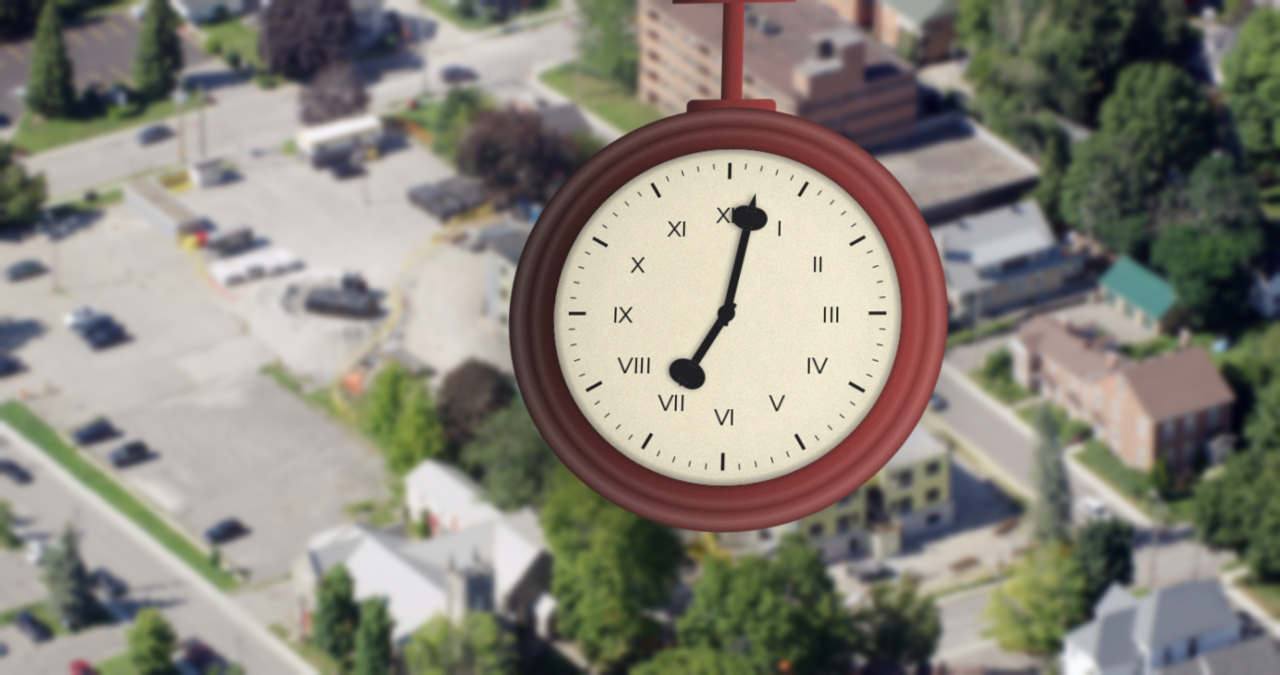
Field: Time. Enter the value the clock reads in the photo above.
7:02
